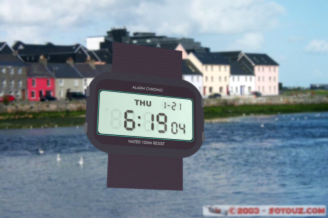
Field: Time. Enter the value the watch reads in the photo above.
6:19:04
